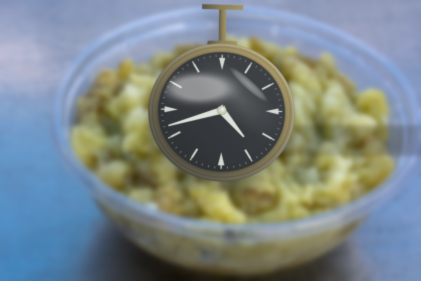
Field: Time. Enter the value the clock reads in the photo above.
4:42
